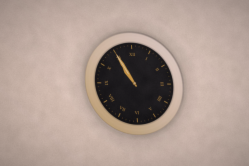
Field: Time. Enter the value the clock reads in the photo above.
10:55
